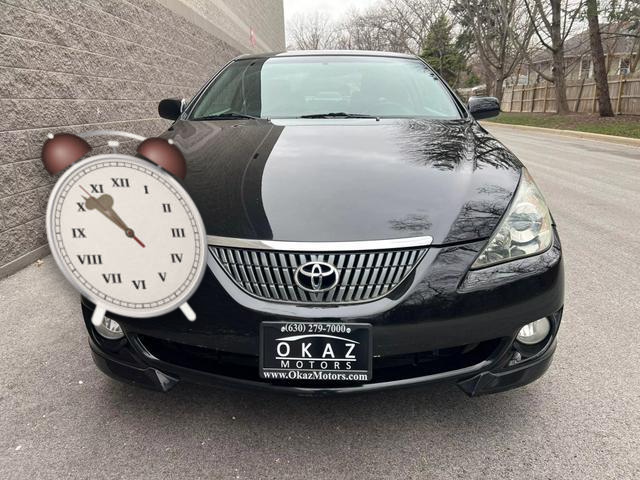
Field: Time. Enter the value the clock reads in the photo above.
10:51:53
